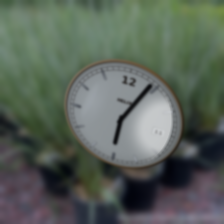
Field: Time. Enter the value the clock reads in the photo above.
6:04
